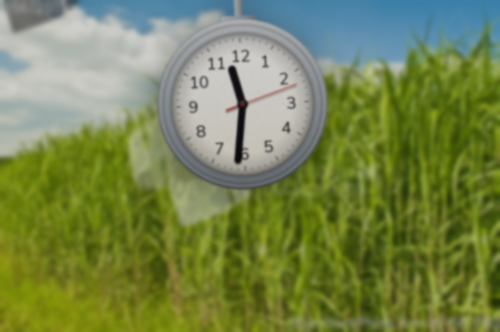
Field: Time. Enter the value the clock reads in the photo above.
11:31:12
